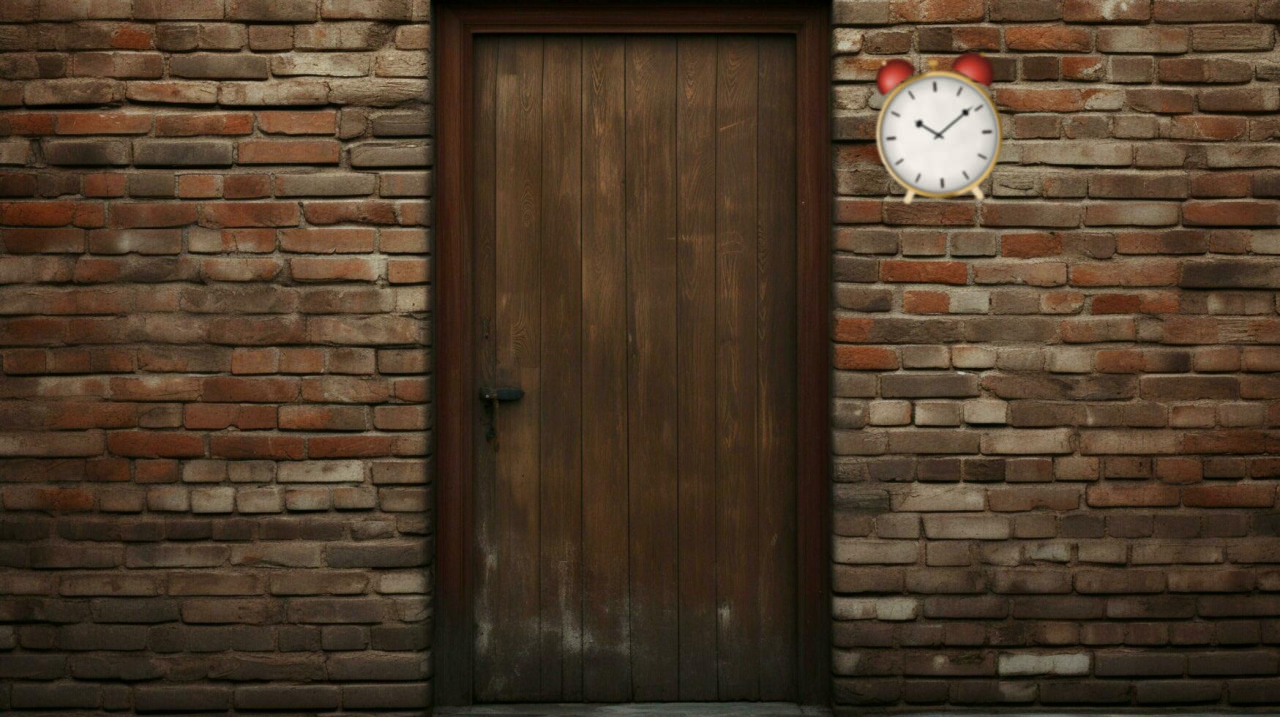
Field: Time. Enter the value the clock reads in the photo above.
10:09
